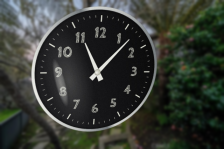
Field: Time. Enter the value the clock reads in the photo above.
11:07
